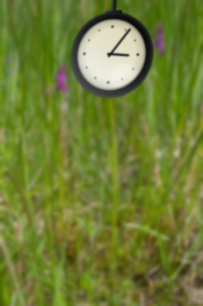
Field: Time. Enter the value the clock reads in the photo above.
3:06
